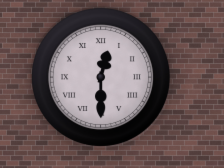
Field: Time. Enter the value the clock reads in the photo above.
12:30
